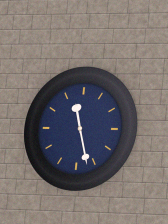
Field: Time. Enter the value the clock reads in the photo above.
11:27
